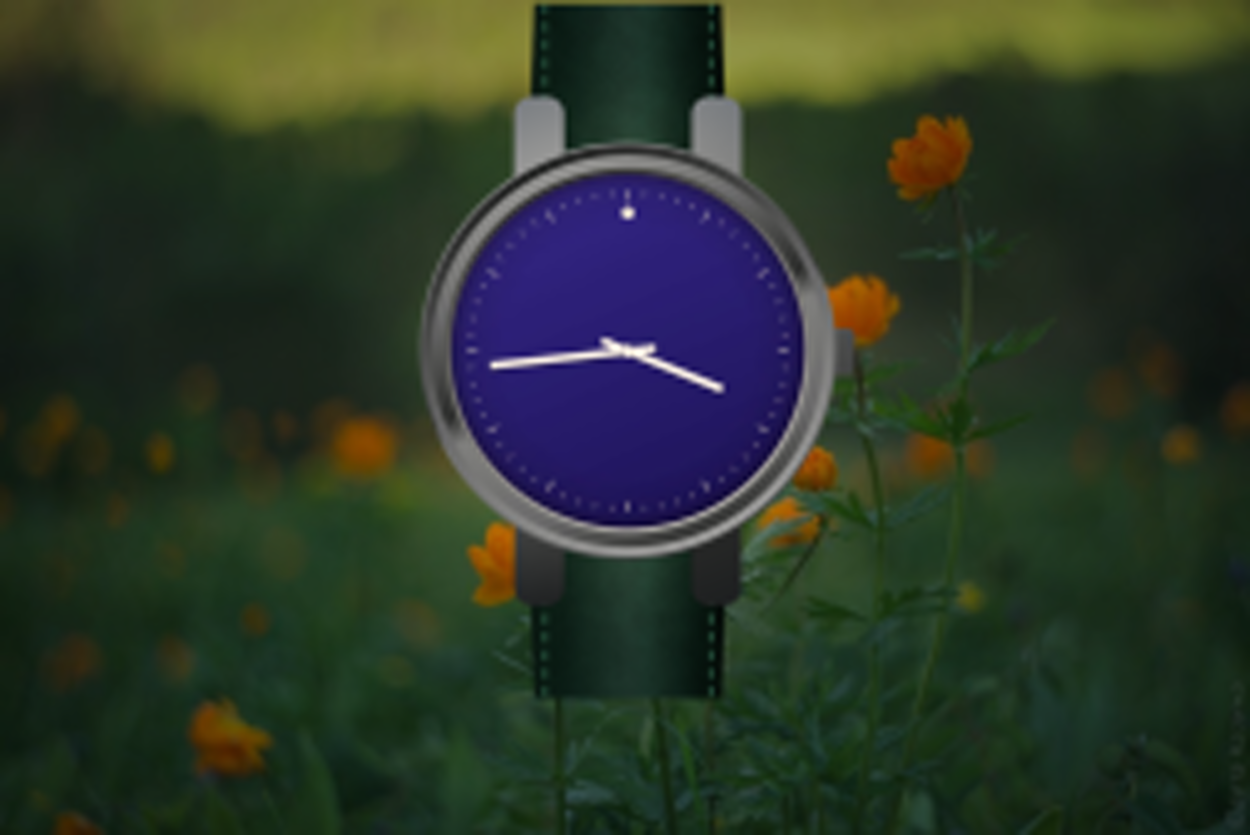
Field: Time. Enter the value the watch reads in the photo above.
3:44
